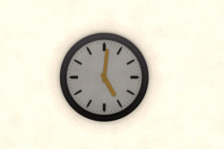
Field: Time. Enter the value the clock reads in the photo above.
5:01
